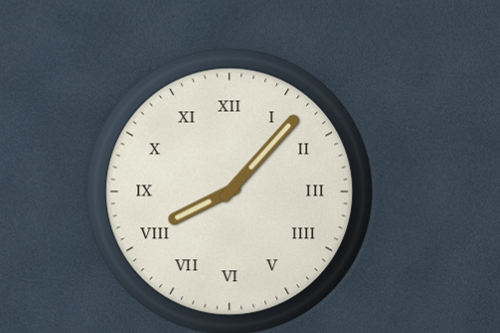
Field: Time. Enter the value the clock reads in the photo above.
8:07
